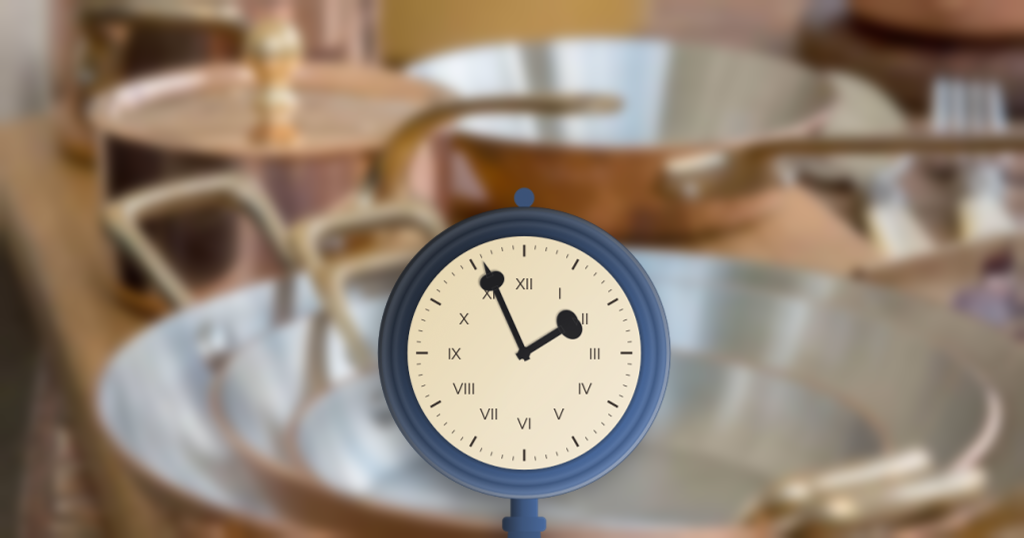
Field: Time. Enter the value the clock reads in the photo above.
1:56
